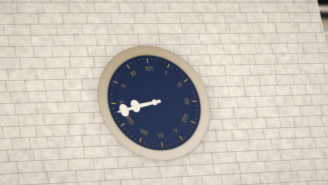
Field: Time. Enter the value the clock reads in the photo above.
8:43
